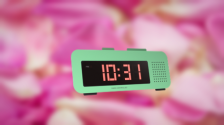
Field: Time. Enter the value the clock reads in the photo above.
10:31
